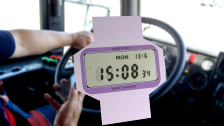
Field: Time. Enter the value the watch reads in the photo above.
15:08:34
